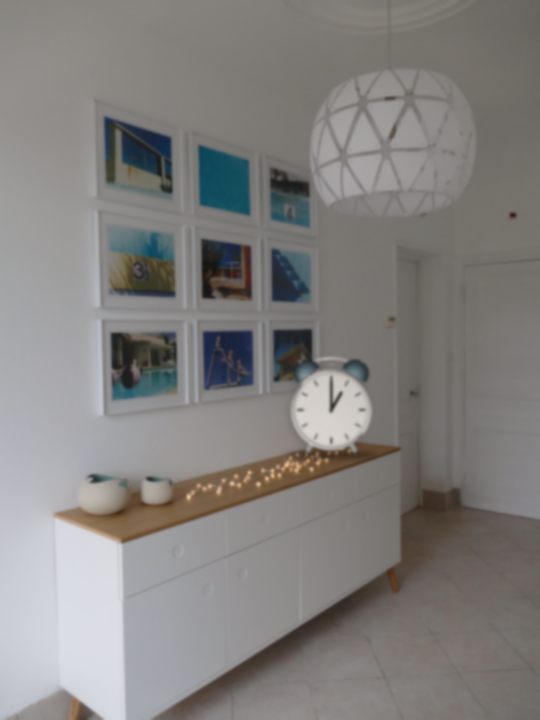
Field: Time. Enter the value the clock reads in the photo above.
1:00
